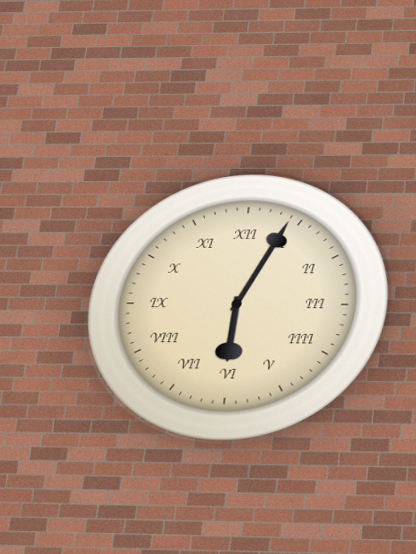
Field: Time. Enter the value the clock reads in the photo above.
6:04
